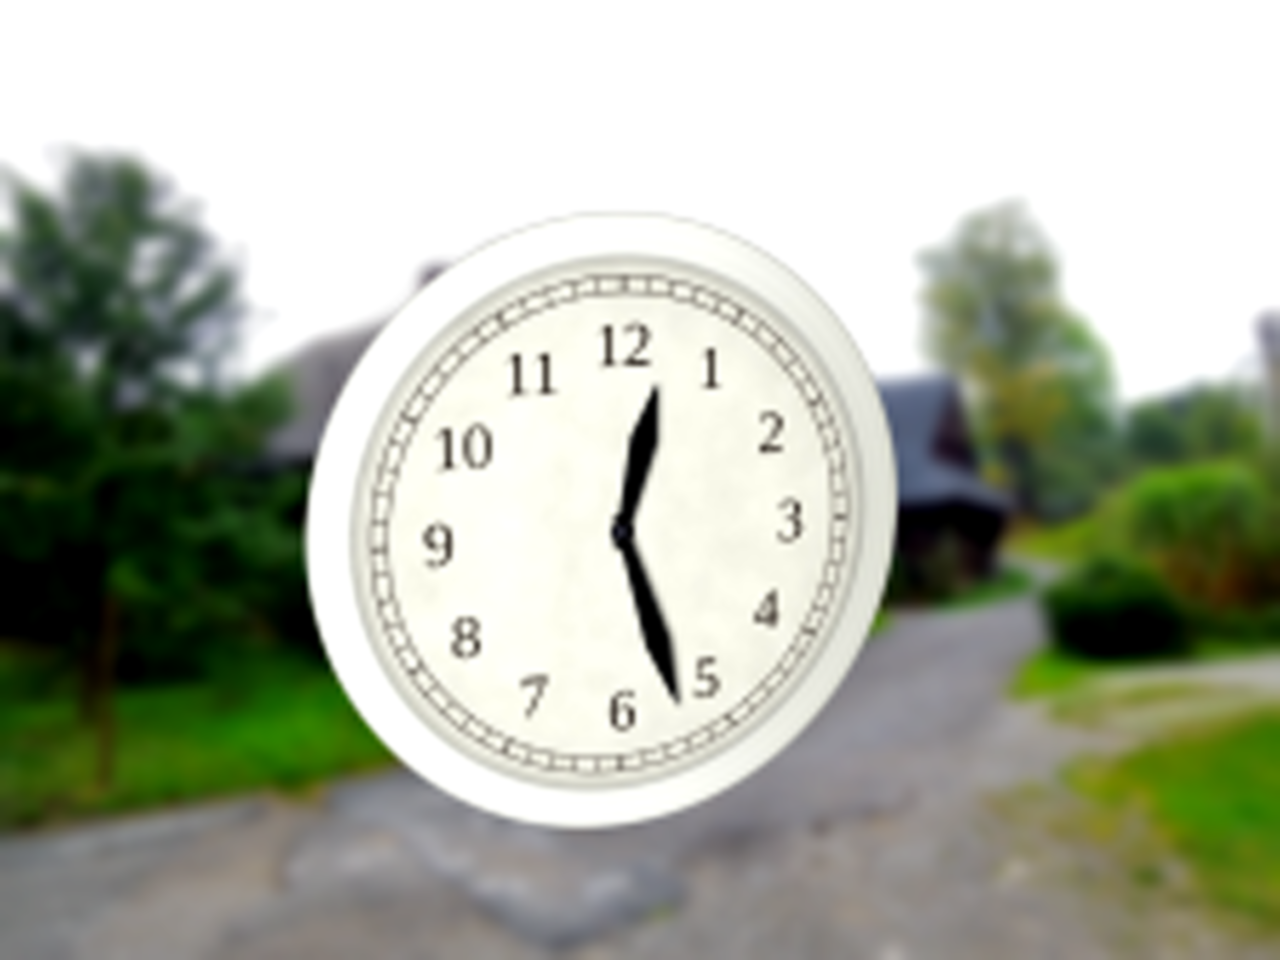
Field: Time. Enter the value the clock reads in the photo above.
12:27
